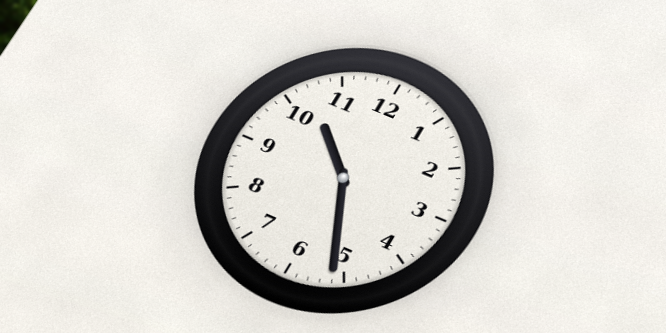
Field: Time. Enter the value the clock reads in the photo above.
10:26
